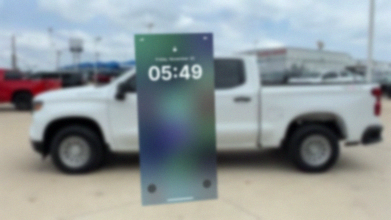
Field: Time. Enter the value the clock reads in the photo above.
5:49
